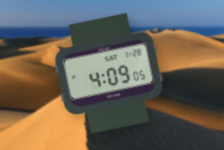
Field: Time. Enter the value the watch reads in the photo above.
4:09:05
